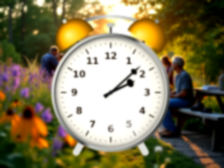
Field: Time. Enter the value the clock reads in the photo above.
2:08
